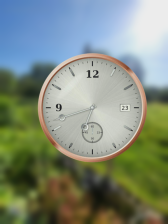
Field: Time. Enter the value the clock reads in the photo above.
6:42
